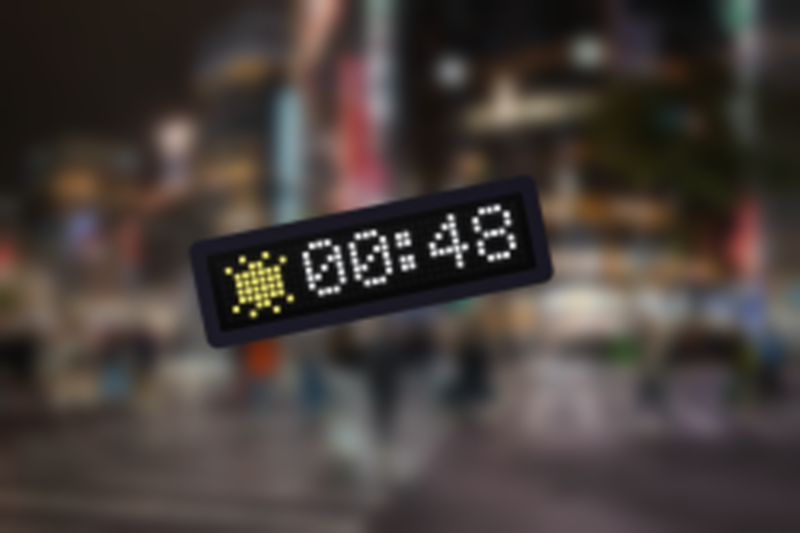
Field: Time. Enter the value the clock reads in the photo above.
0:48
